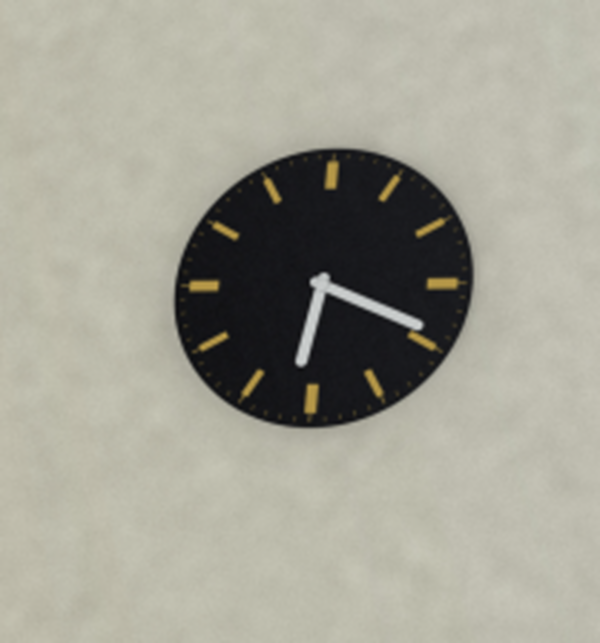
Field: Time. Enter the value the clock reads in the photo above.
6:19
